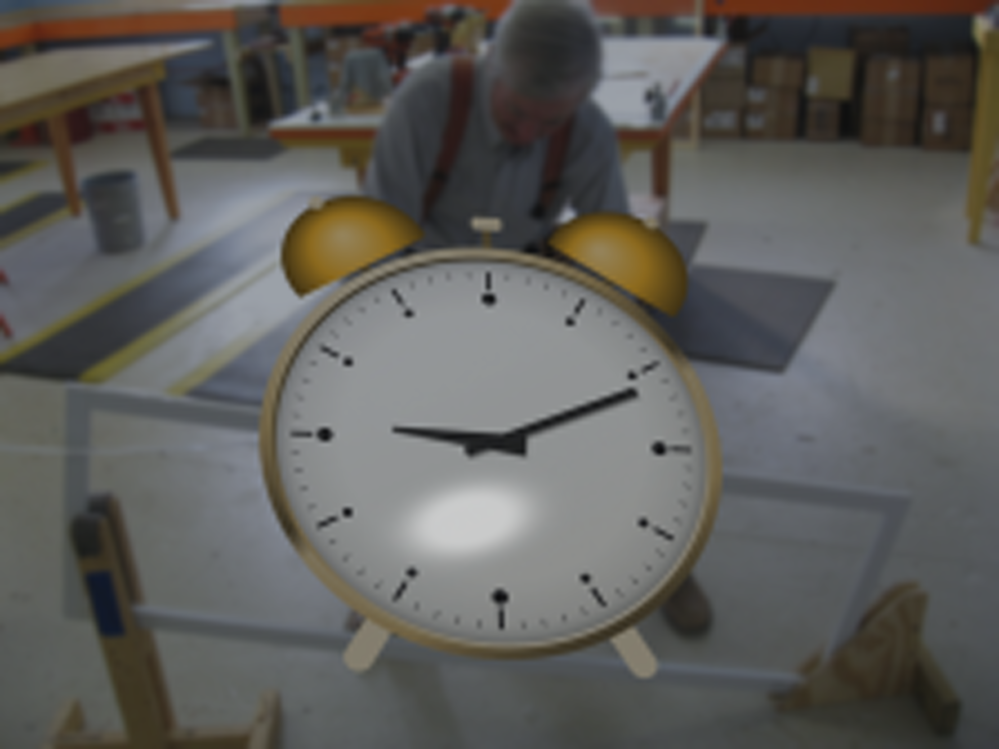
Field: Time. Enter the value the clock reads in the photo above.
9:11
